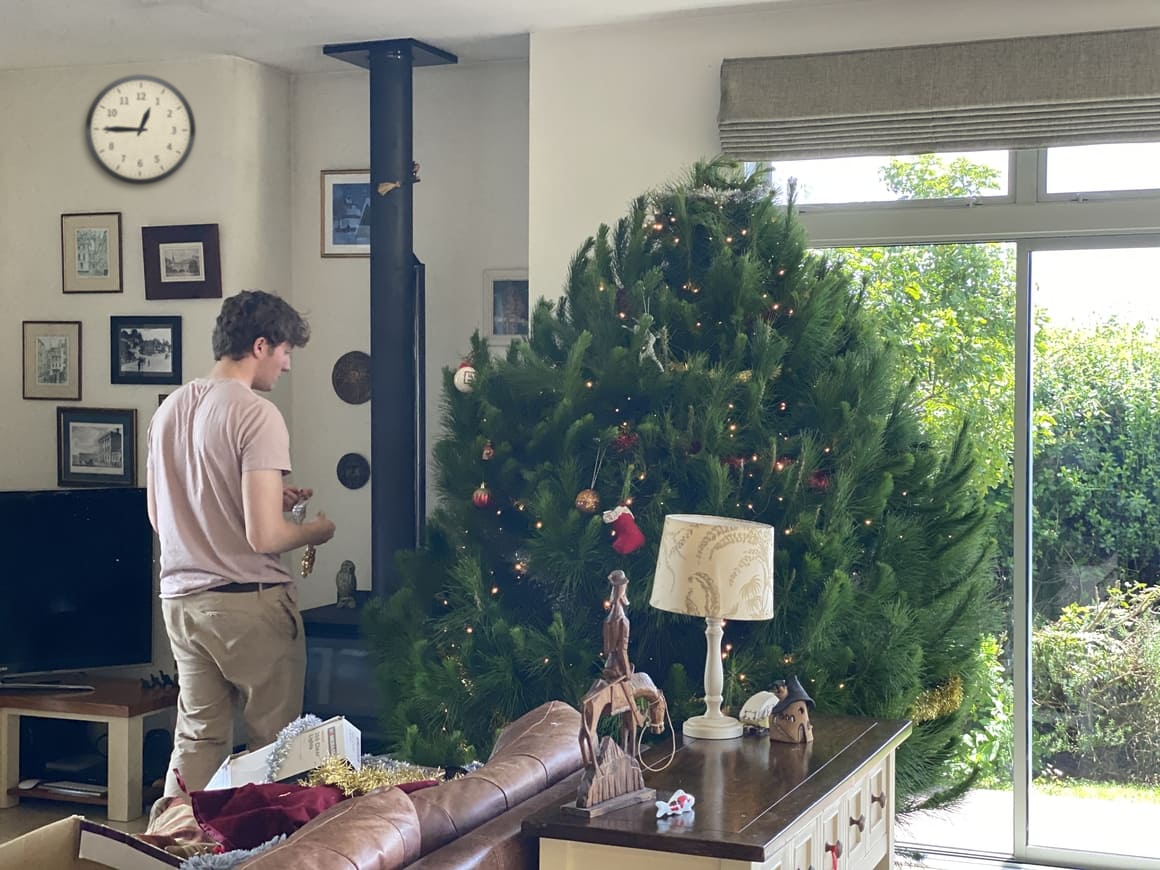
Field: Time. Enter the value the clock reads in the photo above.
12:45
